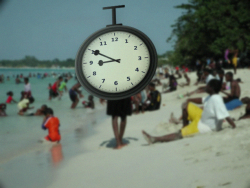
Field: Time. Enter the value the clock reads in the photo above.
8:50
